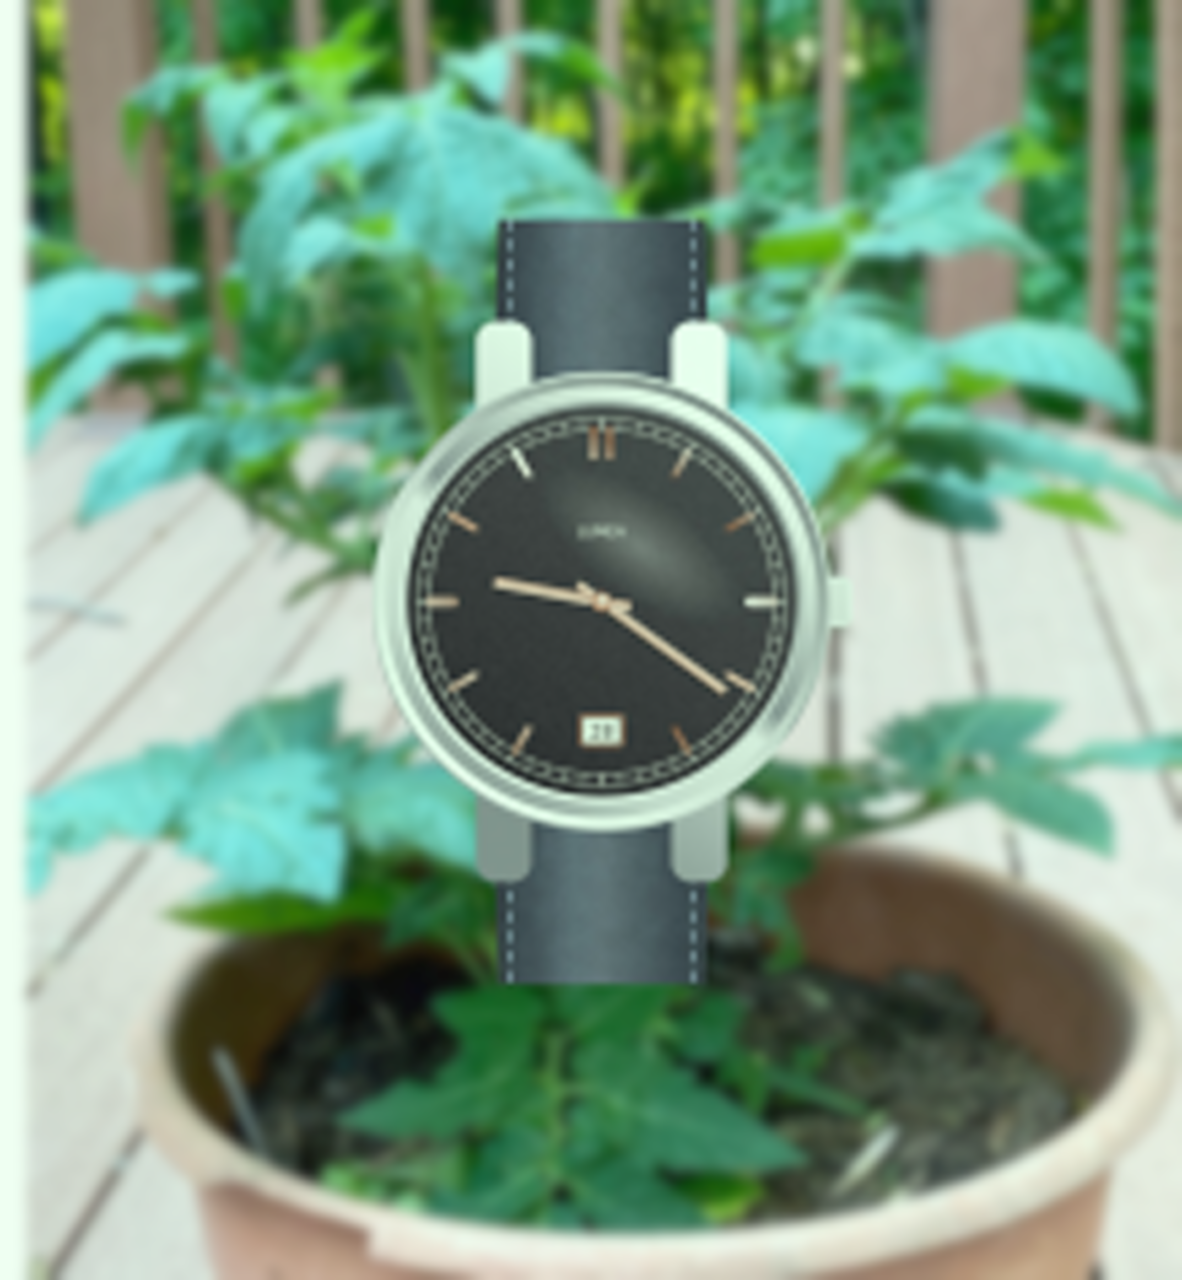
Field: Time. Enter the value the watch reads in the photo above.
9:21
